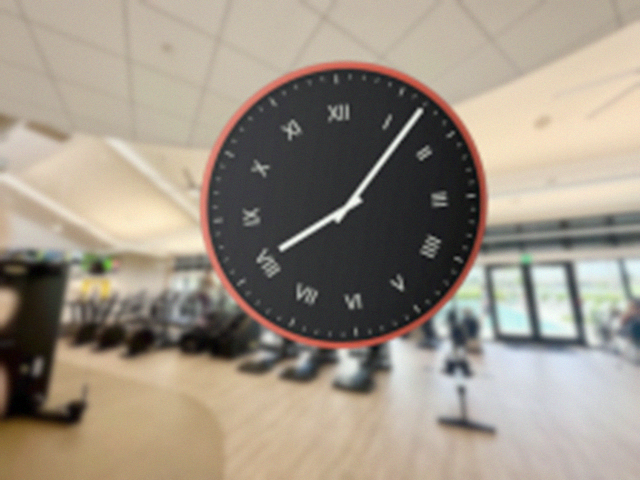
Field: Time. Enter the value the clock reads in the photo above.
8:07
